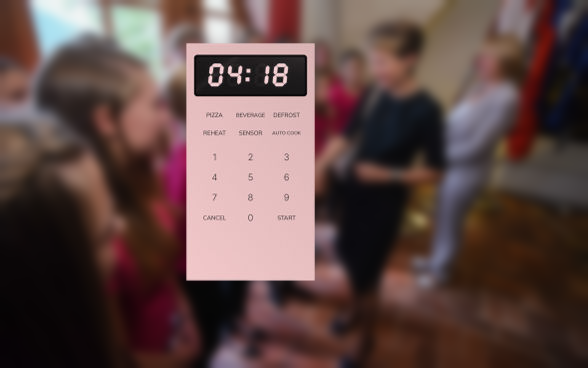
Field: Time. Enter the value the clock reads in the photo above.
4:18
